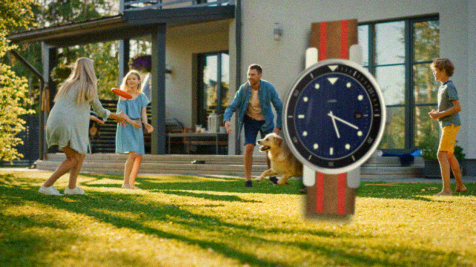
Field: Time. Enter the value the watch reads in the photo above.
5:19
